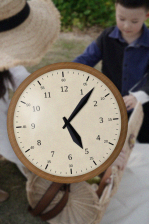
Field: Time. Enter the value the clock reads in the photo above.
5:07
